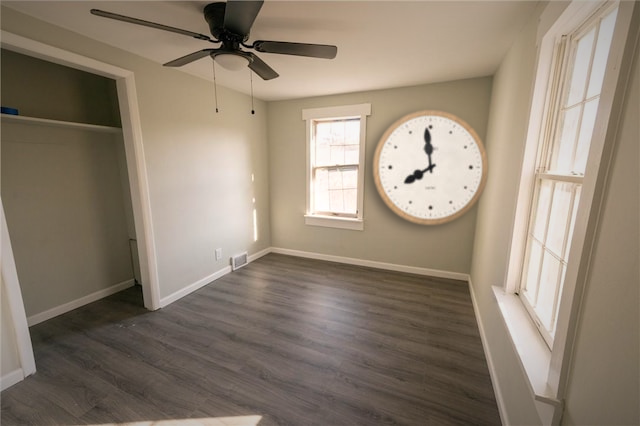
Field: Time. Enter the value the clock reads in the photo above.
7:59
